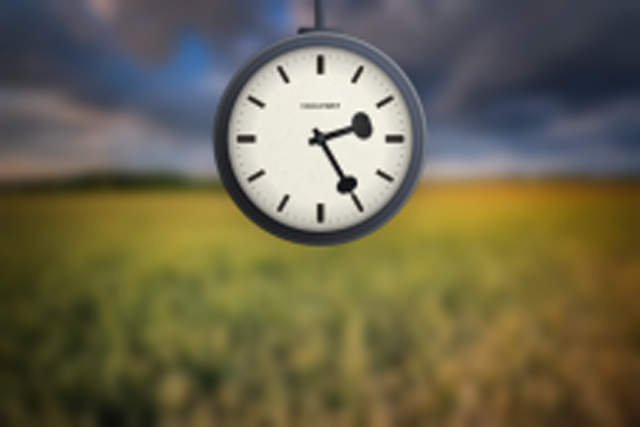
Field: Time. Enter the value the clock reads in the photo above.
2:25
